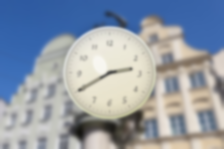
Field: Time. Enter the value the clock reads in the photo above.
2:40
